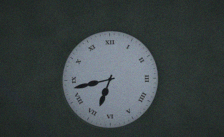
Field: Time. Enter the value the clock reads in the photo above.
6:43
